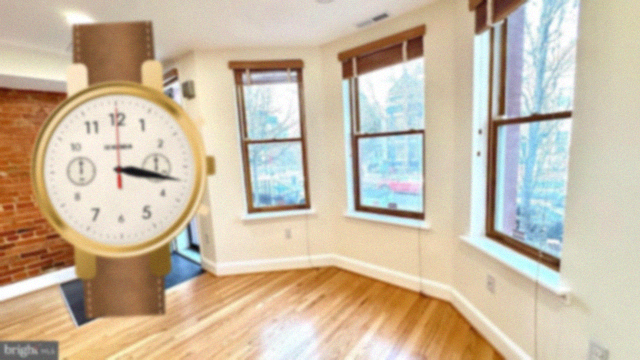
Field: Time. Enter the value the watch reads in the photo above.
3:17
